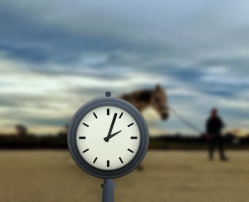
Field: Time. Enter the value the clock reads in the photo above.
2:03
